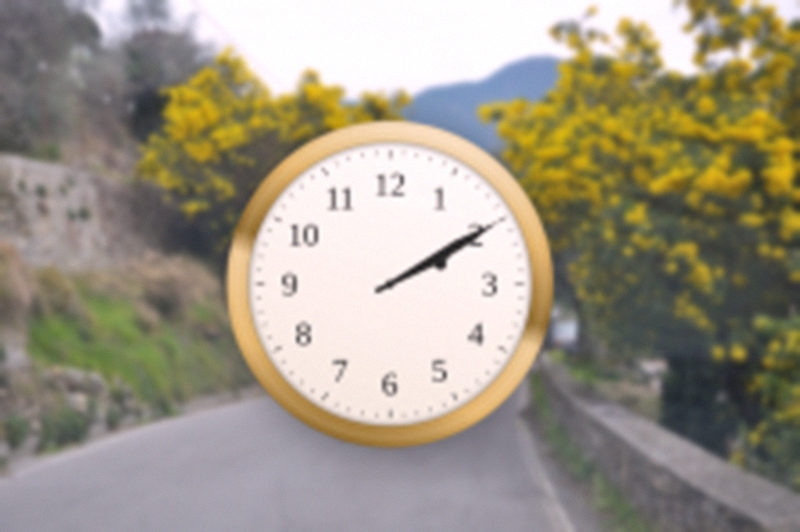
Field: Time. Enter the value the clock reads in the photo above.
2:10
